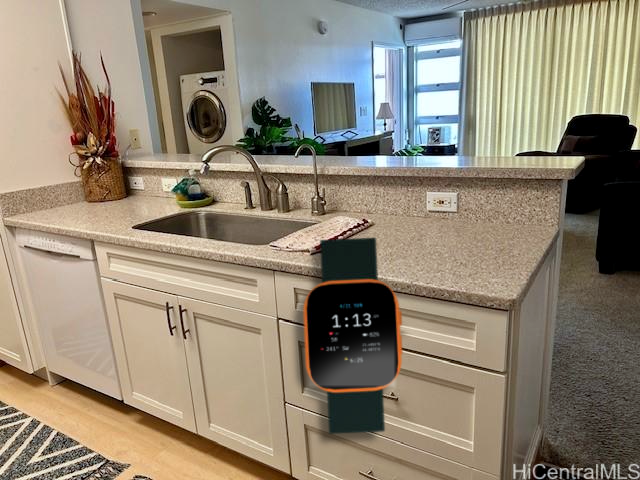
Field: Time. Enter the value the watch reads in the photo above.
1:13
